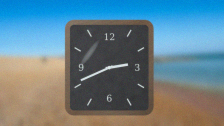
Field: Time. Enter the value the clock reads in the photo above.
2:41
